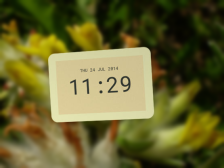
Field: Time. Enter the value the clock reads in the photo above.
11:29
